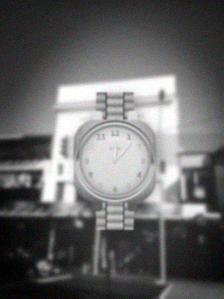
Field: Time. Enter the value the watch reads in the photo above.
12:07
